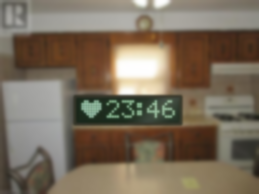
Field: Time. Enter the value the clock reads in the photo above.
23:46
